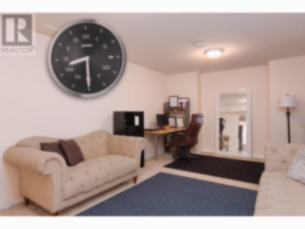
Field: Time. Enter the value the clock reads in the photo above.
8:30
